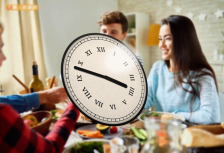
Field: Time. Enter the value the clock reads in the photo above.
3:48
